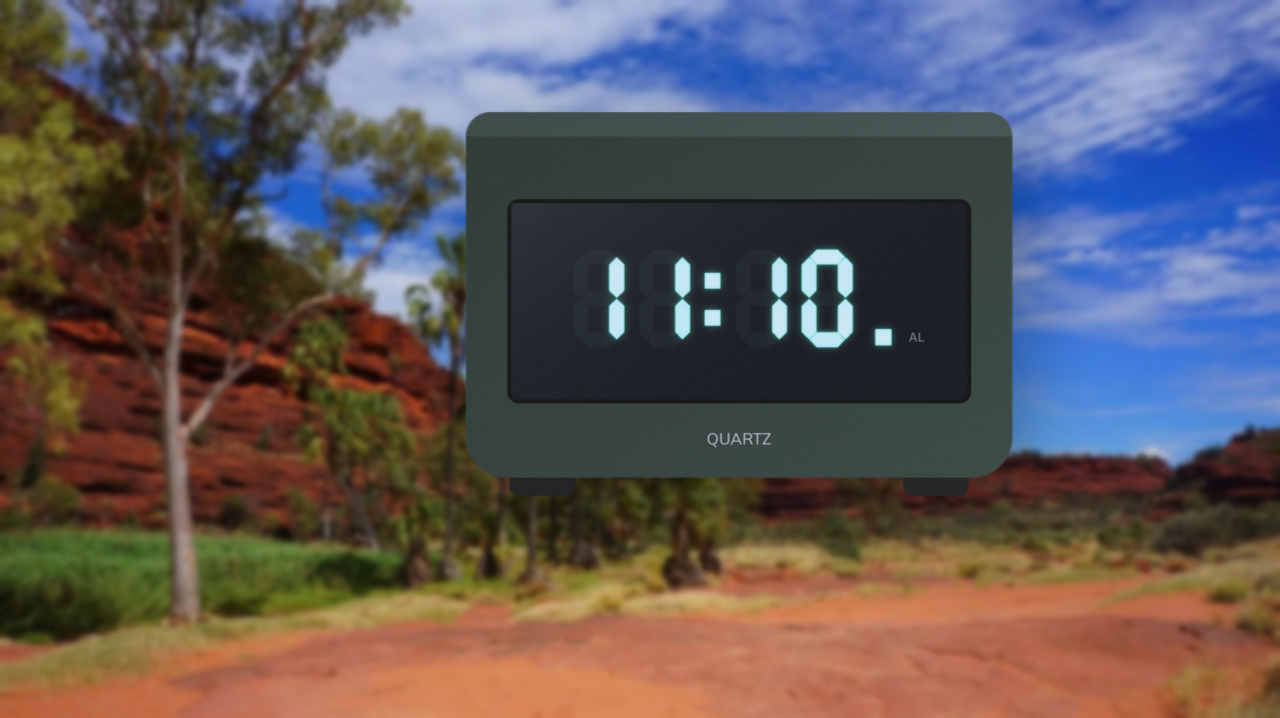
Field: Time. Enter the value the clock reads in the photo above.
11:10
